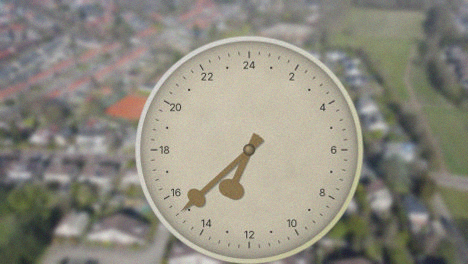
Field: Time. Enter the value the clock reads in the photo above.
13:38
